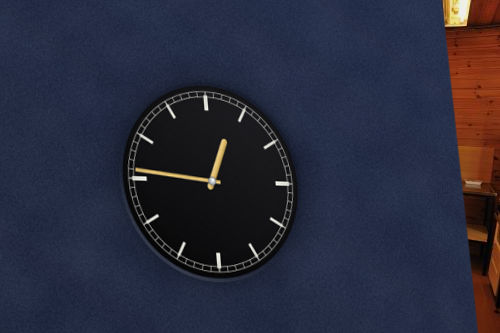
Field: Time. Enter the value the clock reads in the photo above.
12:46
